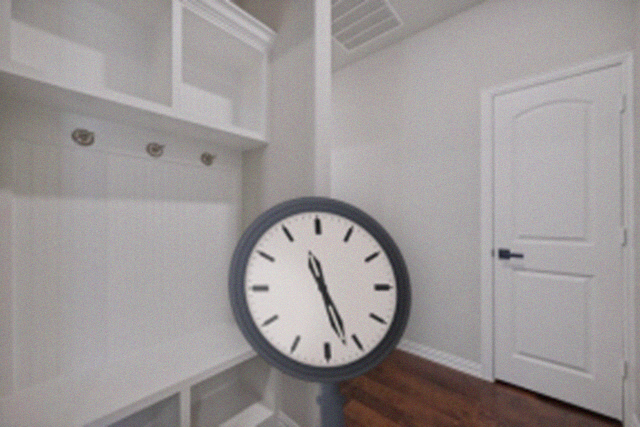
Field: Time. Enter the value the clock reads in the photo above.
11:27
